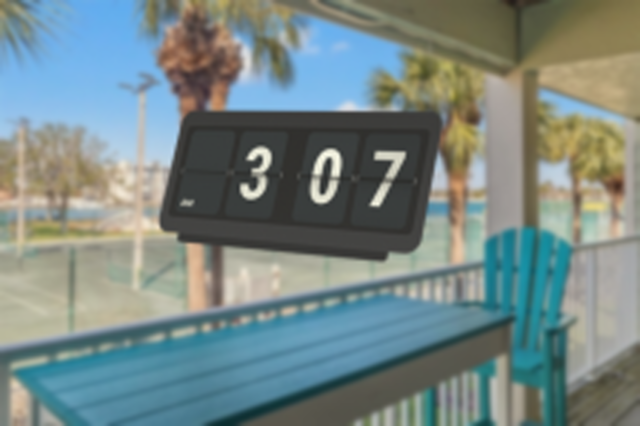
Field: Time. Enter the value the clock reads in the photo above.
3:07
